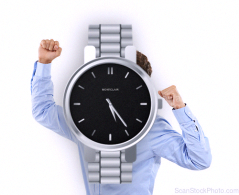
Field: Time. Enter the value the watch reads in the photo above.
5:24
